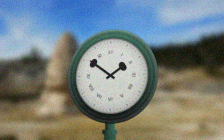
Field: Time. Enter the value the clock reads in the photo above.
1:51
